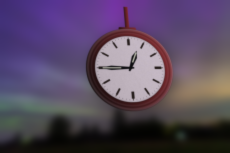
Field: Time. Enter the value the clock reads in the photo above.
12:45
